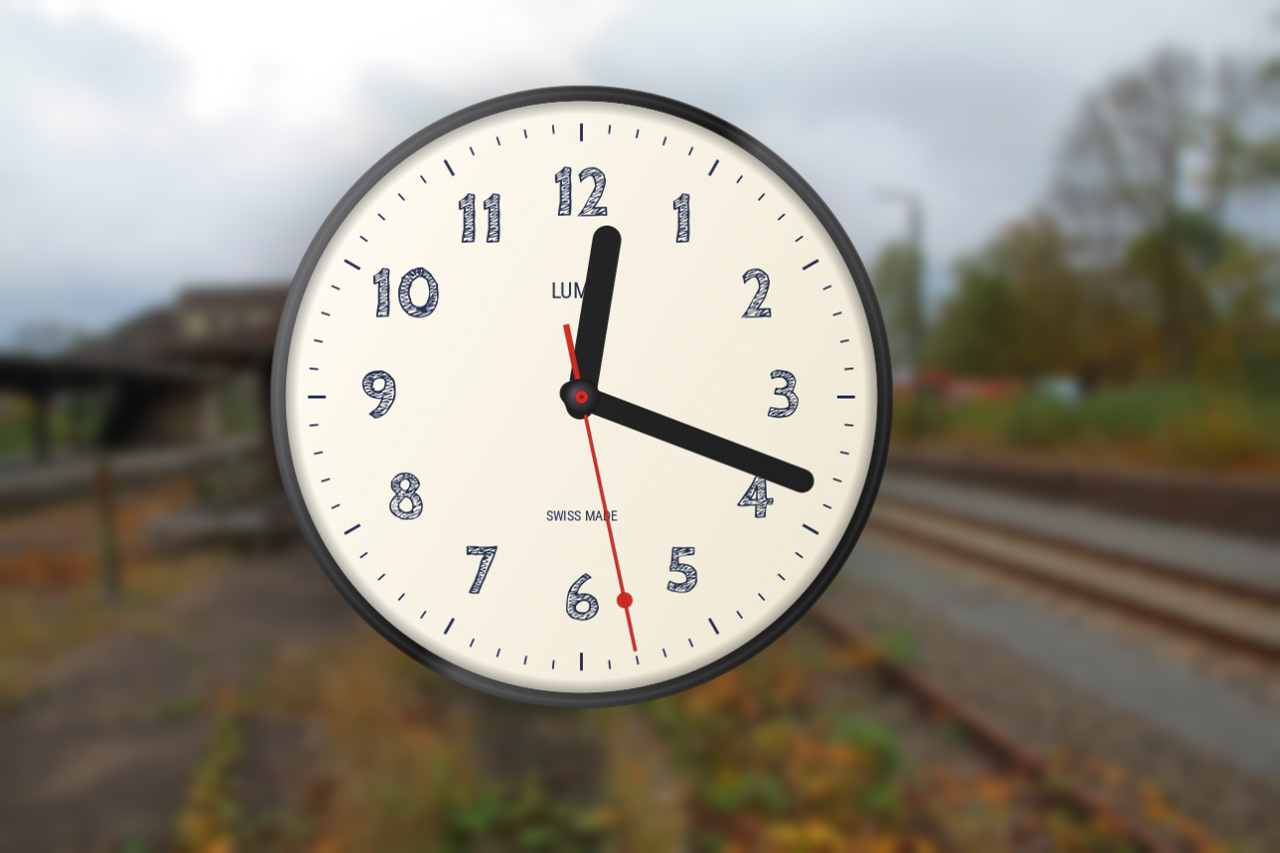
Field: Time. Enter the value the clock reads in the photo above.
12:18:28
